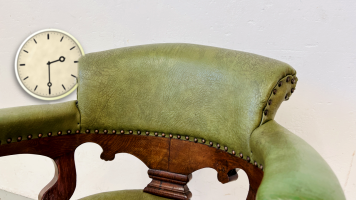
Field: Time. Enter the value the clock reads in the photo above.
2:30
